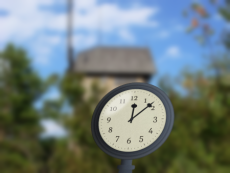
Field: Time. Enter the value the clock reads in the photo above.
12:08
